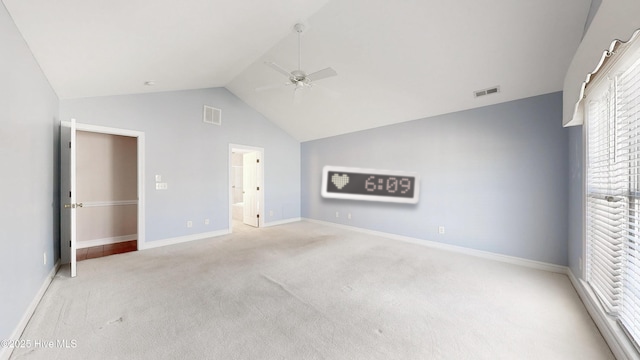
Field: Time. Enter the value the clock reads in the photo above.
6:09
